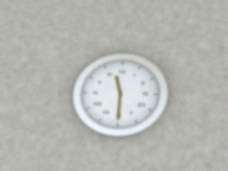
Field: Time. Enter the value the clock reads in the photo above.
11:30
